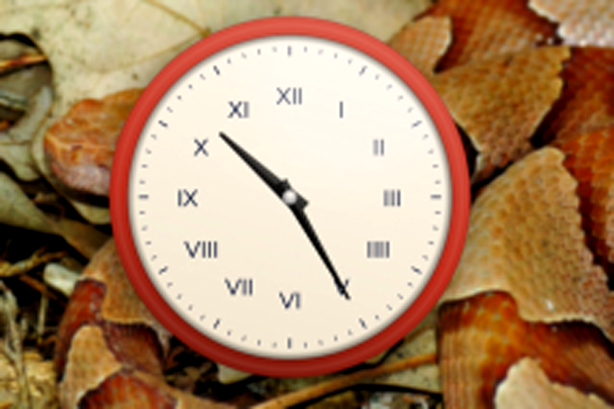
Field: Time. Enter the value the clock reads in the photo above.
10:25
